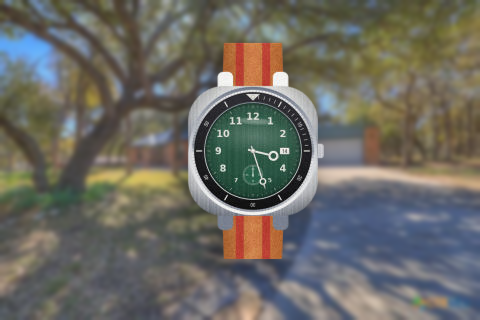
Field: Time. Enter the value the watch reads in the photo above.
3:27
